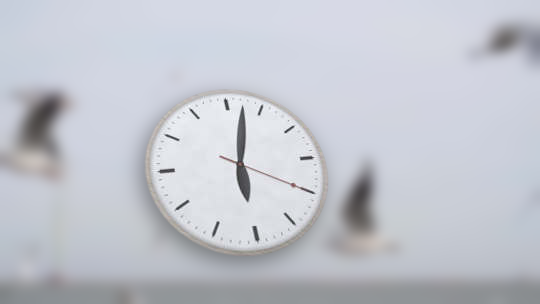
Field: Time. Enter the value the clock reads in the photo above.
6:02:20
